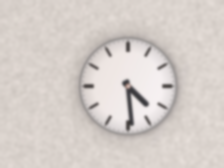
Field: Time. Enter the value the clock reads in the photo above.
4:29
